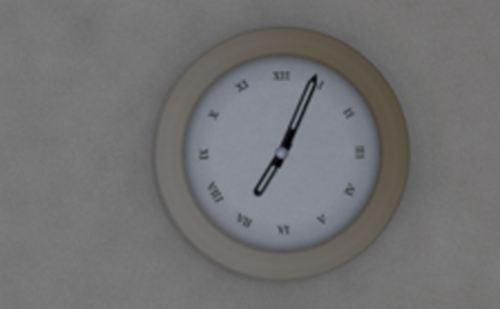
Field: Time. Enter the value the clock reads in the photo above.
7:04
